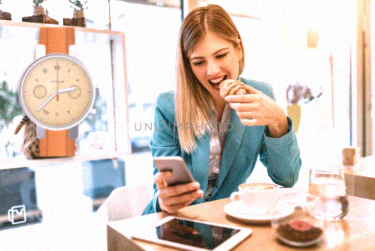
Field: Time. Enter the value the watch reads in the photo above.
2:38
